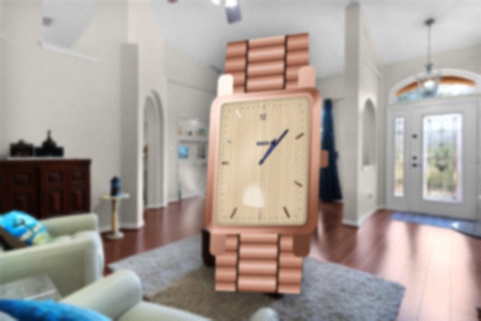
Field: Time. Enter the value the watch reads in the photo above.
1:07
